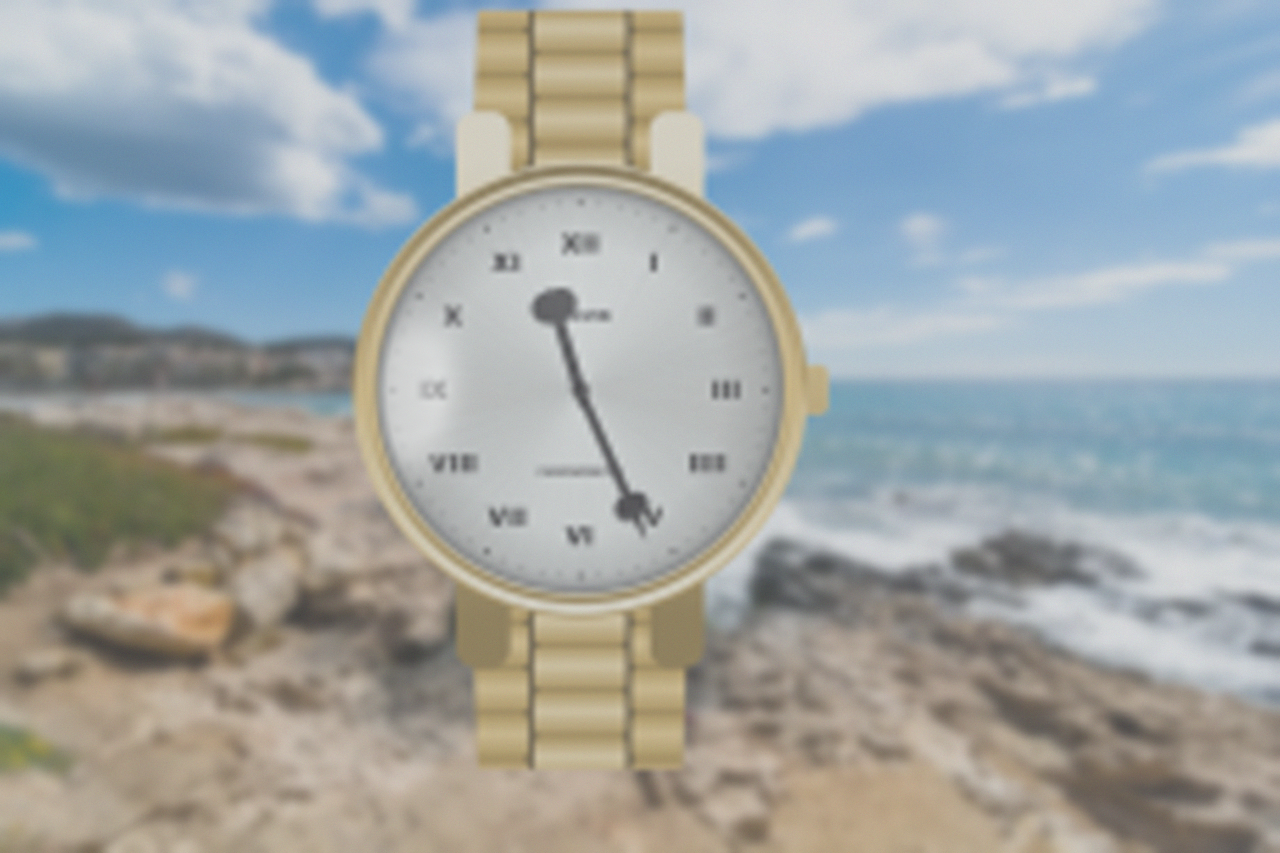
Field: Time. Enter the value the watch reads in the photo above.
11:26
